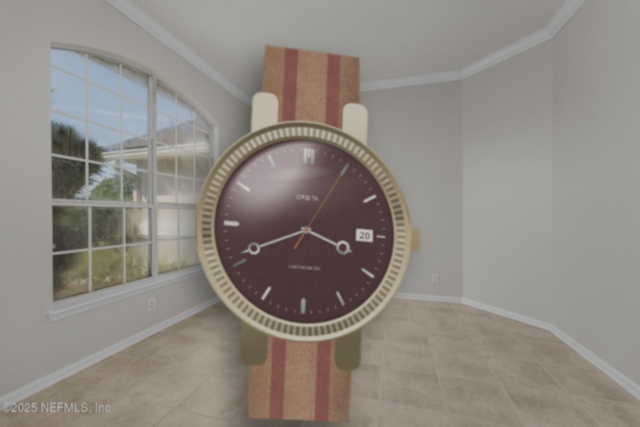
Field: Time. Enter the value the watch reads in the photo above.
3:41:05
